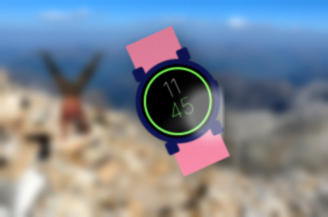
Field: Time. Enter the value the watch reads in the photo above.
11:45
